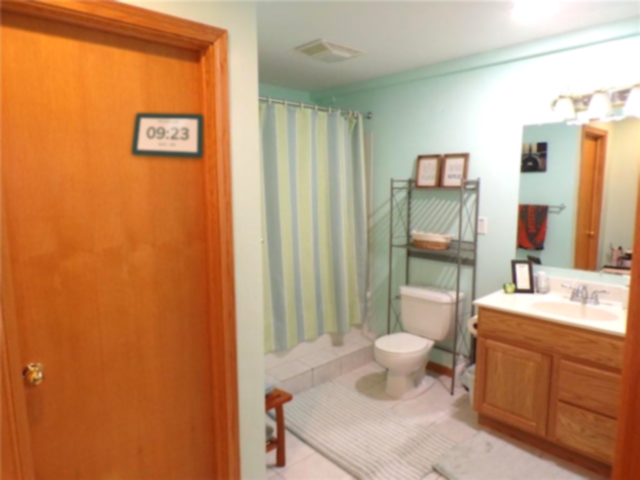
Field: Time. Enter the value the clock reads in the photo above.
9:23
